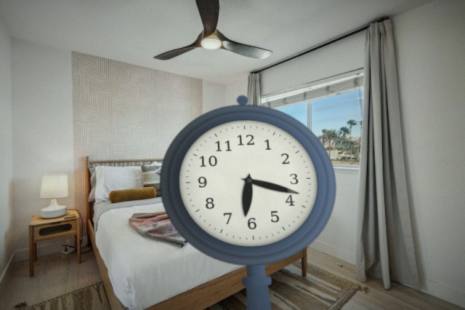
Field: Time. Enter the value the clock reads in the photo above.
6:18
